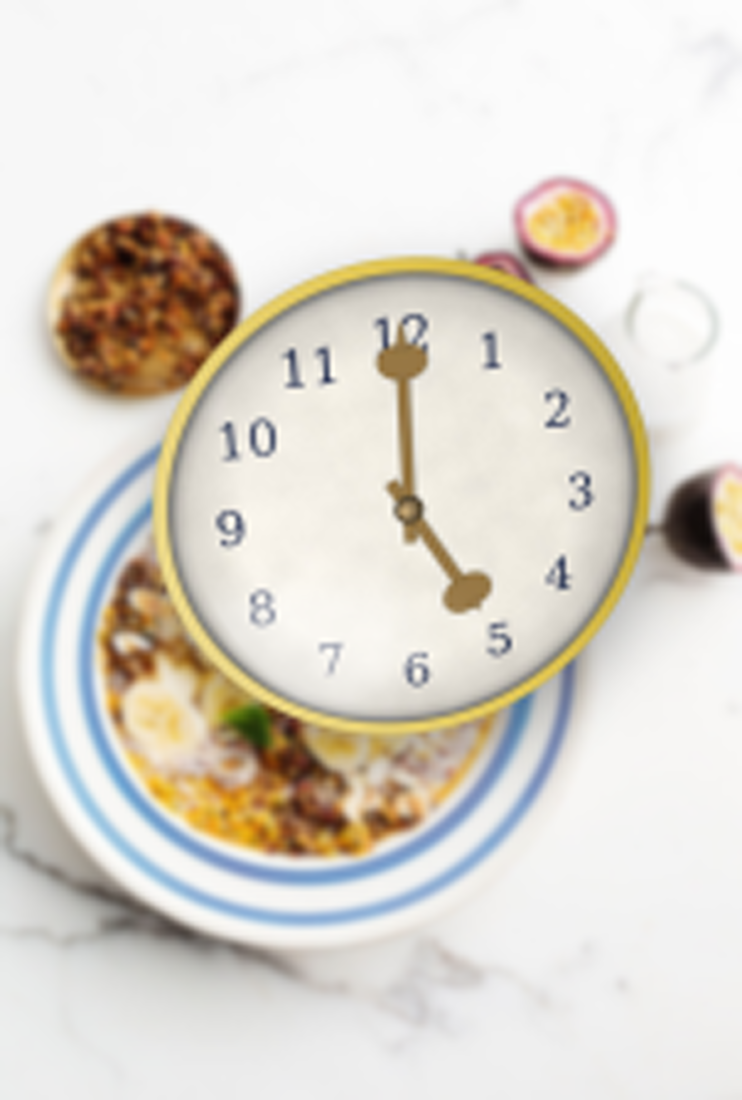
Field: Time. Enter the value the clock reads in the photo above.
5:00
